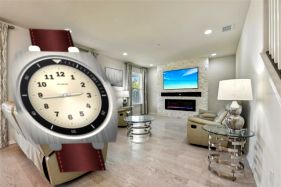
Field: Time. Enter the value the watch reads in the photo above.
2:44
